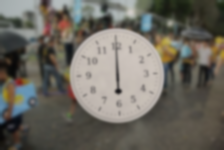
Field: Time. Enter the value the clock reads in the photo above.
6:00
